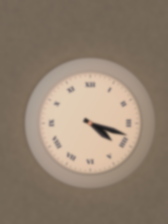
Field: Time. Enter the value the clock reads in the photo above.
4:18
